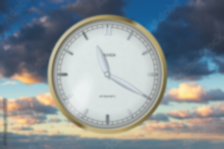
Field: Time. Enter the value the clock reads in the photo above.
11:20
